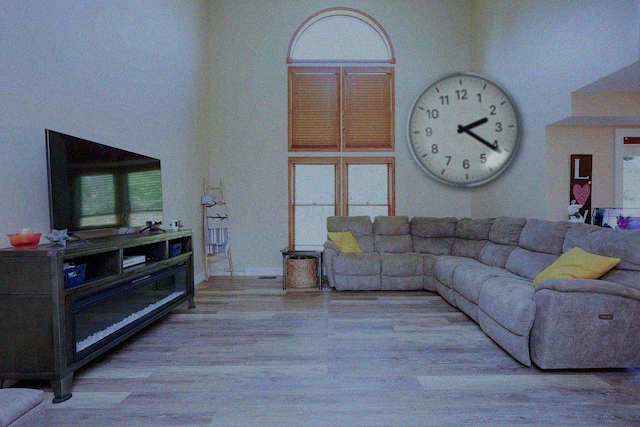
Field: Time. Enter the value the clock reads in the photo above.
2:21
